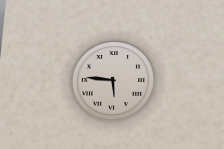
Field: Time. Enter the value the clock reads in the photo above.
5:46
